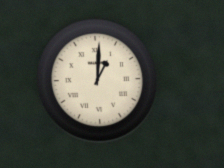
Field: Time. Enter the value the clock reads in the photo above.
1:01
